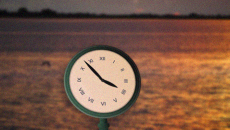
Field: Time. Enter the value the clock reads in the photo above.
3:53
